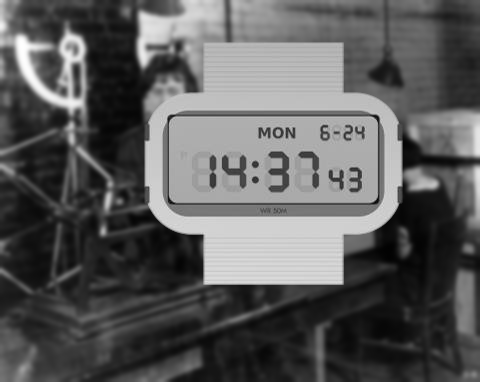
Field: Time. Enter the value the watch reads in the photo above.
14:37:43
